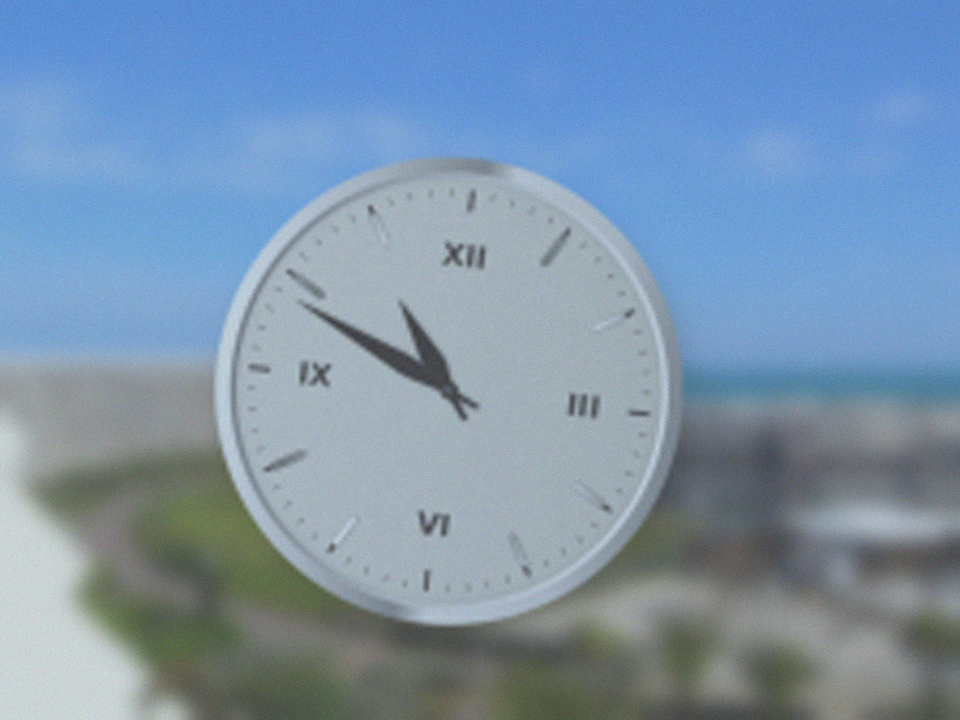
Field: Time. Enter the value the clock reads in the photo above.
10:49
